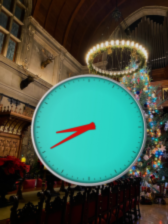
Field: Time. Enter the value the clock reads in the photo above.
8:40
